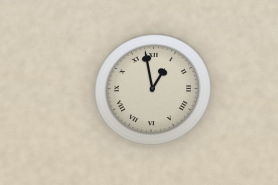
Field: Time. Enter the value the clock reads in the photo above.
12:58
